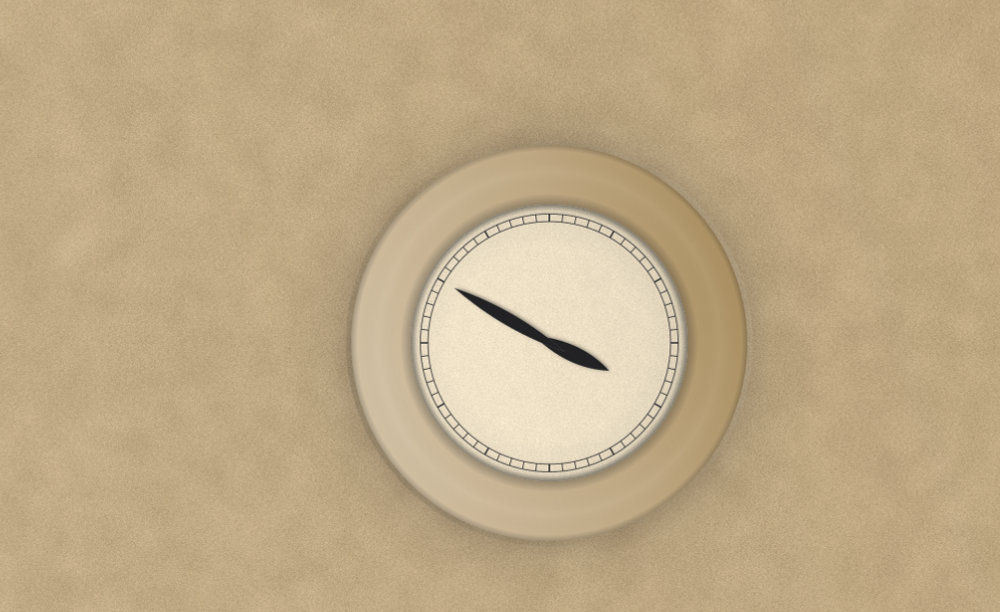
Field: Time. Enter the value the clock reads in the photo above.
3:50
